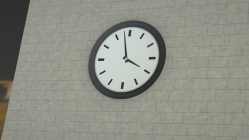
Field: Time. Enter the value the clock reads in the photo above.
3:58
